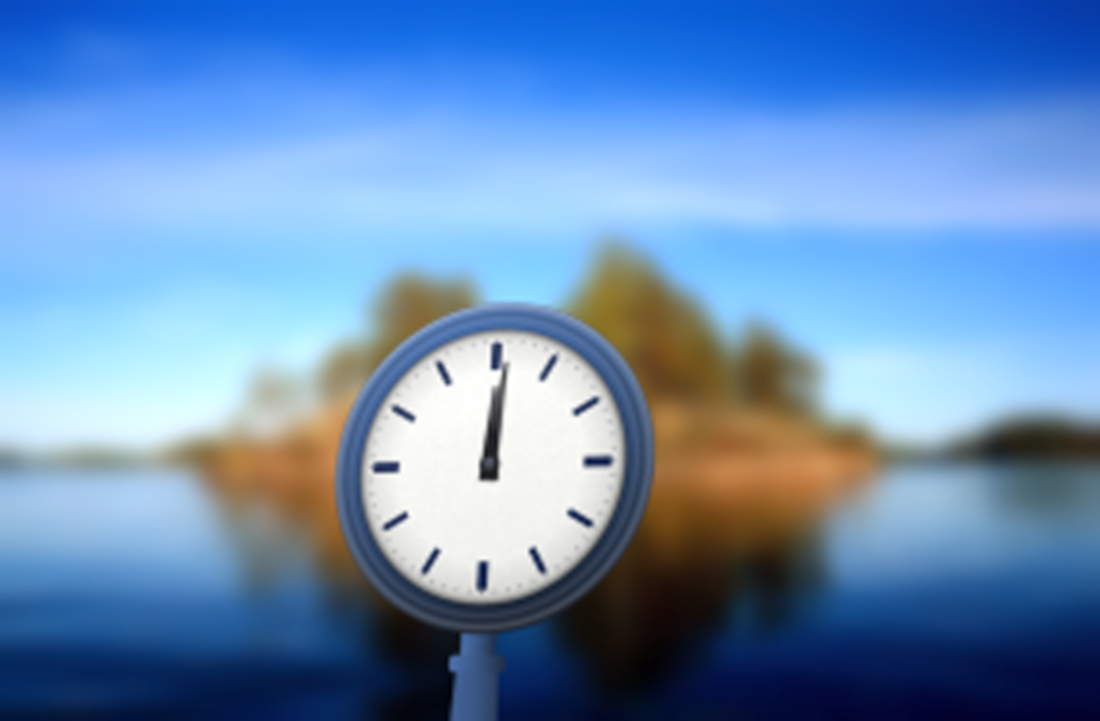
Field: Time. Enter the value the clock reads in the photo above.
12:01
